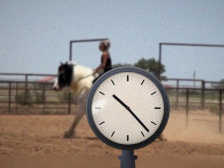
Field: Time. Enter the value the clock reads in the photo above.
10:23
